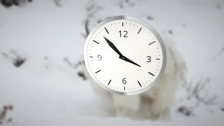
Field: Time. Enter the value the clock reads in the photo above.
3:53
